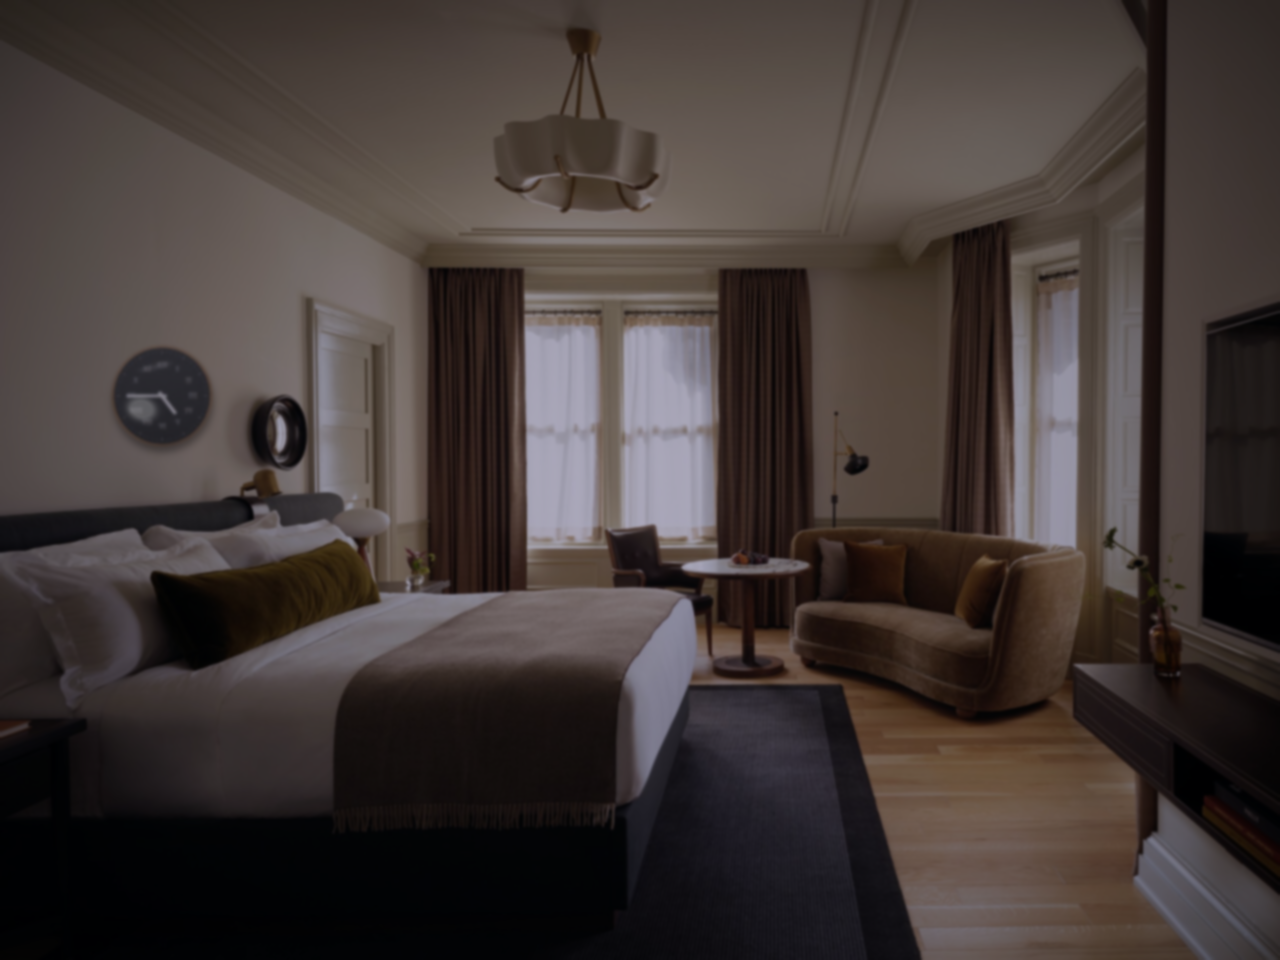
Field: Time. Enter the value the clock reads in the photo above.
4:45
